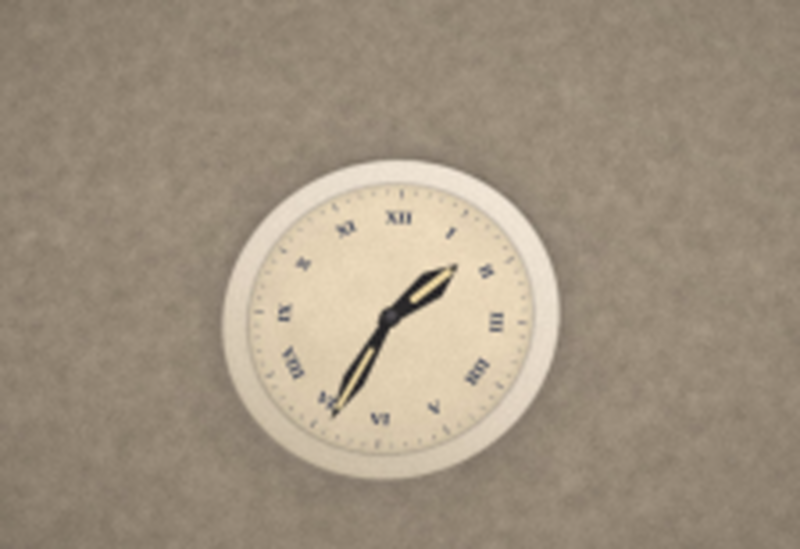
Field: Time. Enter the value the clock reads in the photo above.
1:34
